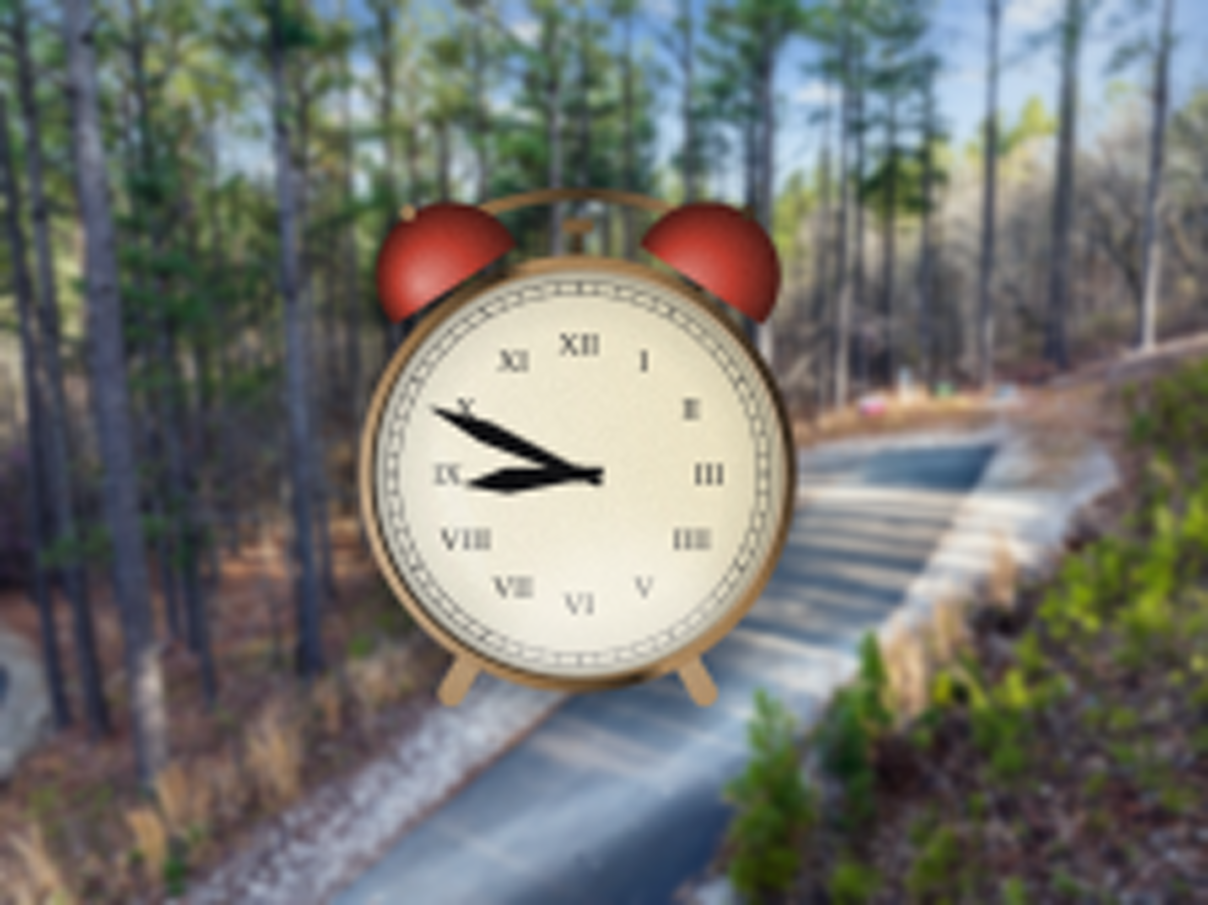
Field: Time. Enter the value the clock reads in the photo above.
8:49
